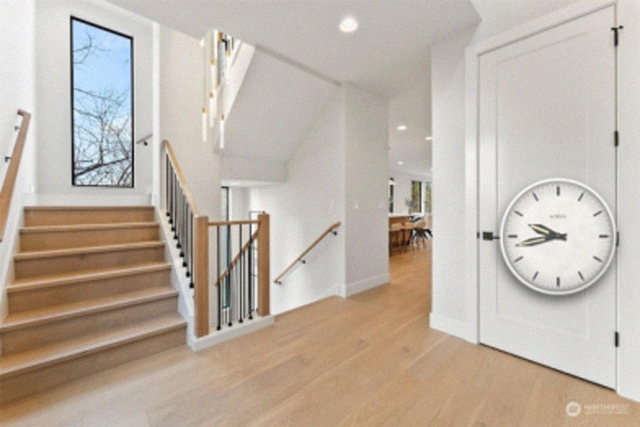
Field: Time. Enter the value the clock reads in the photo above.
9:43
